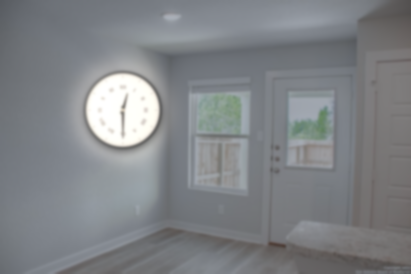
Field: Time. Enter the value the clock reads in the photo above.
12:30
